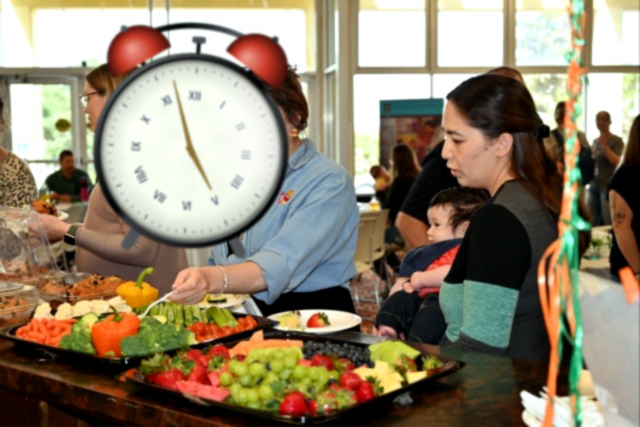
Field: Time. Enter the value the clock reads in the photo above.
4:57
